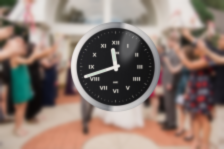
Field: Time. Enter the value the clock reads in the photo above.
11:42
